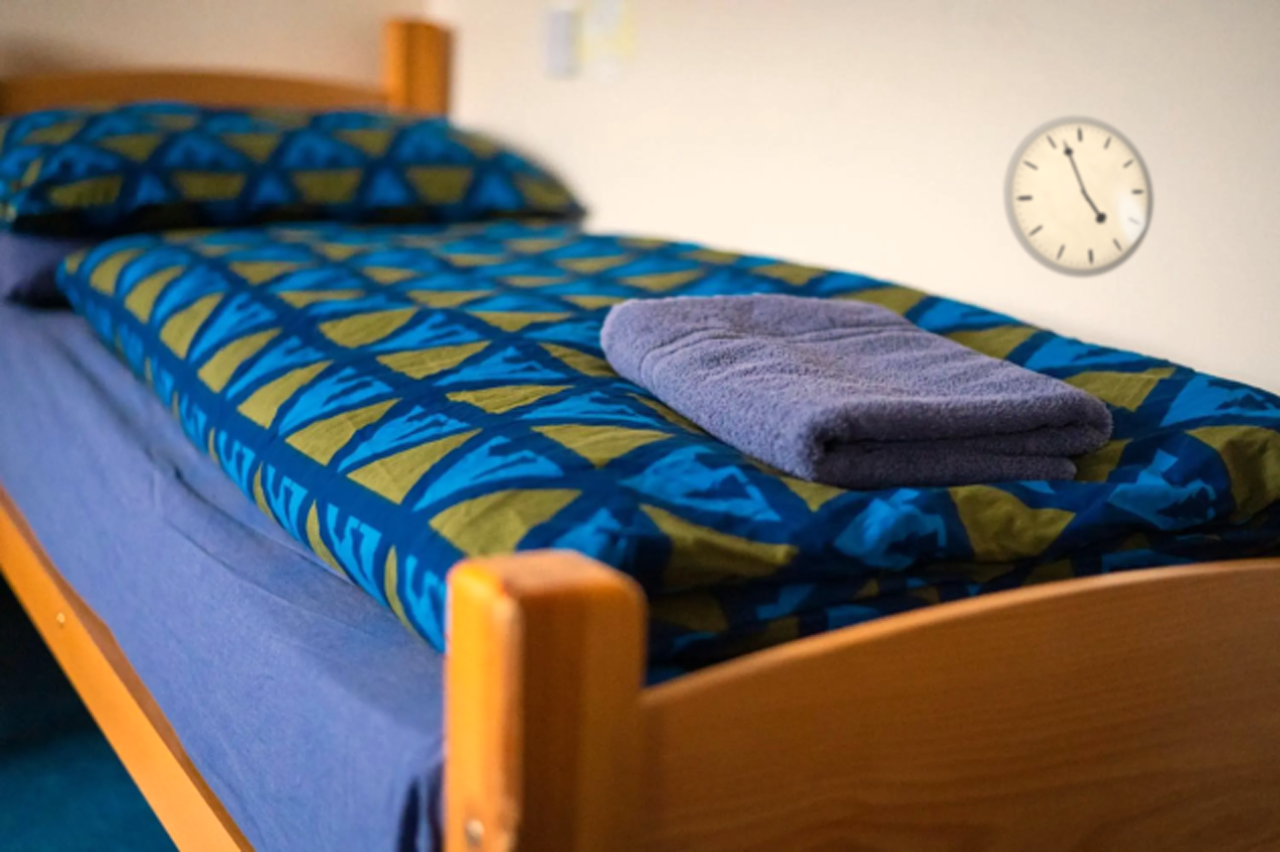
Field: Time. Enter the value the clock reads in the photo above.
4:57
